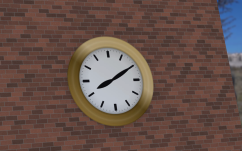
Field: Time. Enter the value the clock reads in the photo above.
8:10
